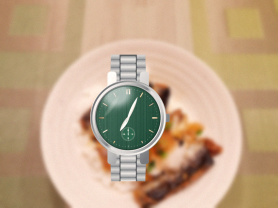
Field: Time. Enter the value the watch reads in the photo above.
7:04
